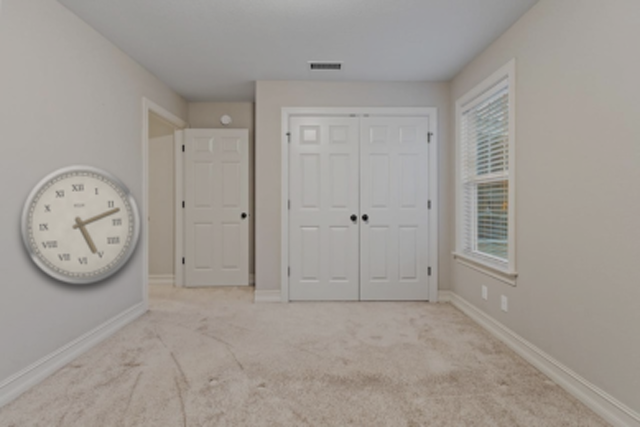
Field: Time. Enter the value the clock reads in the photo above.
5:12
